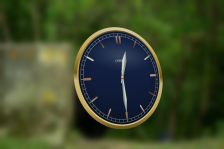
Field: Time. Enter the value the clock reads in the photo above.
12:30
